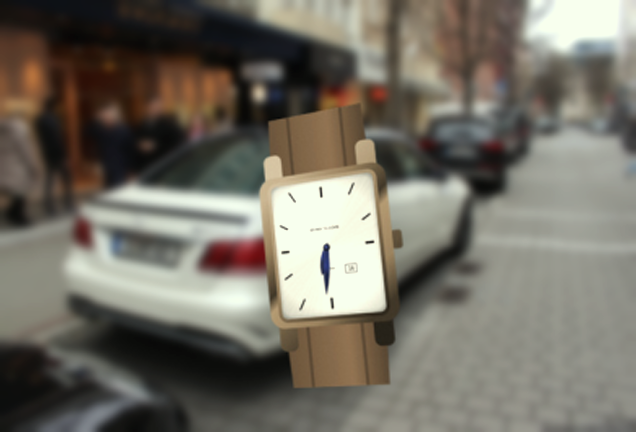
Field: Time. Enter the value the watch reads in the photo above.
6:31
